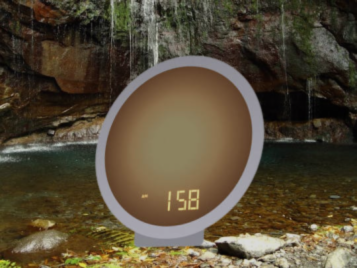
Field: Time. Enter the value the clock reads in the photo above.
1:58
